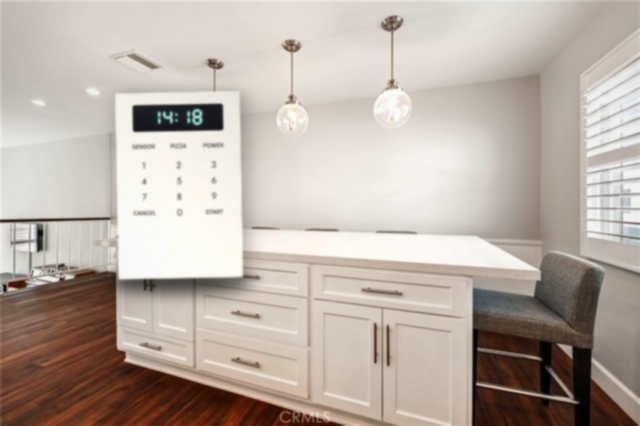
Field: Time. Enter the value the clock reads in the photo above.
14:18
